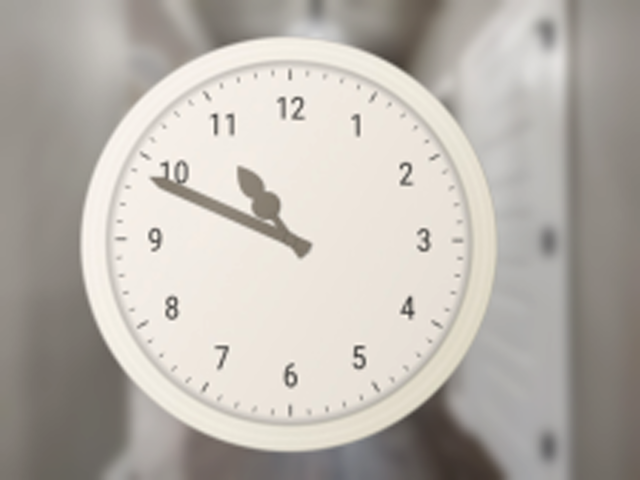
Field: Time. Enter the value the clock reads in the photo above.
10:49
